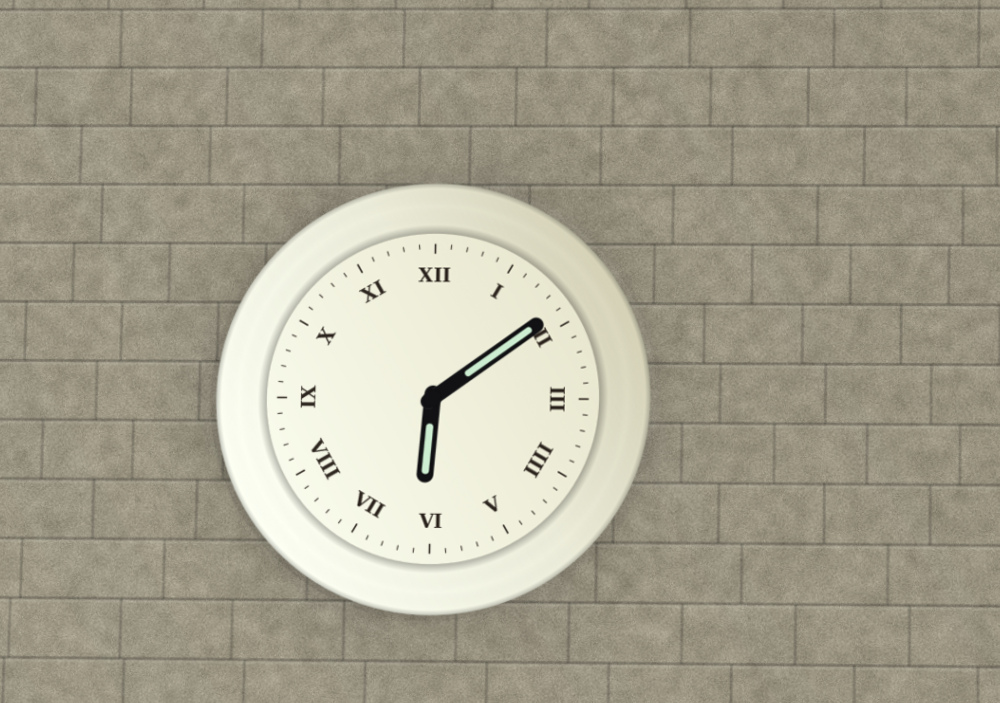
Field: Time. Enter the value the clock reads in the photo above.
6:09
